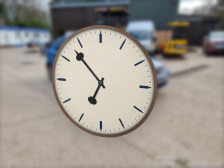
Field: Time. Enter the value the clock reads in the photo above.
6:53
